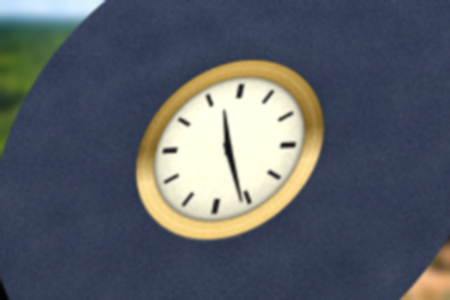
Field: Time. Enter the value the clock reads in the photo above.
11:26
